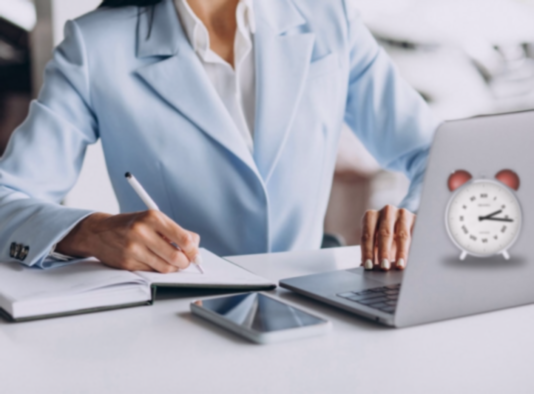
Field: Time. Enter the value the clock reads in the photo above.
2:16
